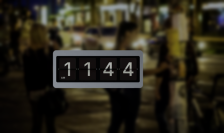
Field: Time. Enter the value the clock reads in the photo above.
11:44
